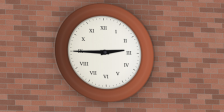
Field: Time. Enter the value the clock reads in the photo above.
2:45
